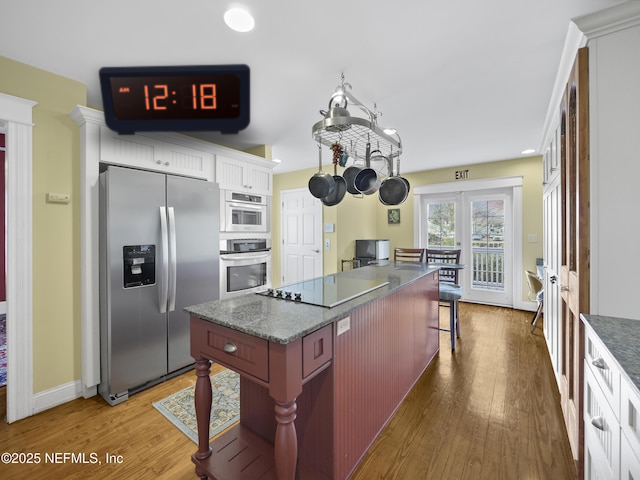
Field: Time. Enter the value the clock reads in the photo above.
12:18
